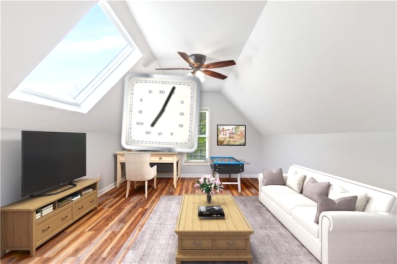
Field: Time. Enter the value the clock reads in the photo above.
7:04
